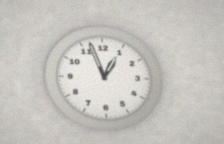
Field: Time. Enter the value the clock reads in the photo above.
12:57
